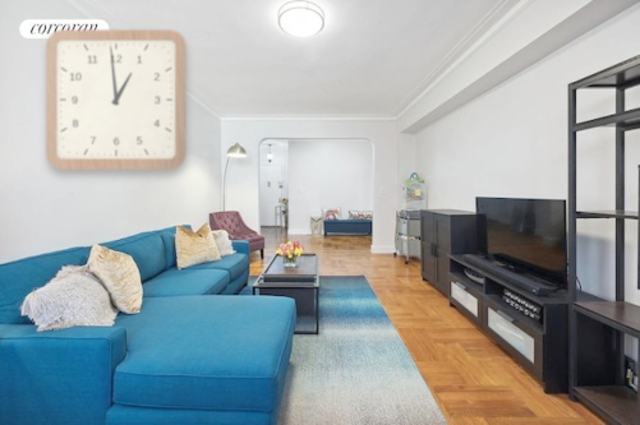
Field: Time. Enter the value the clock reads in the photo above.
12:59
